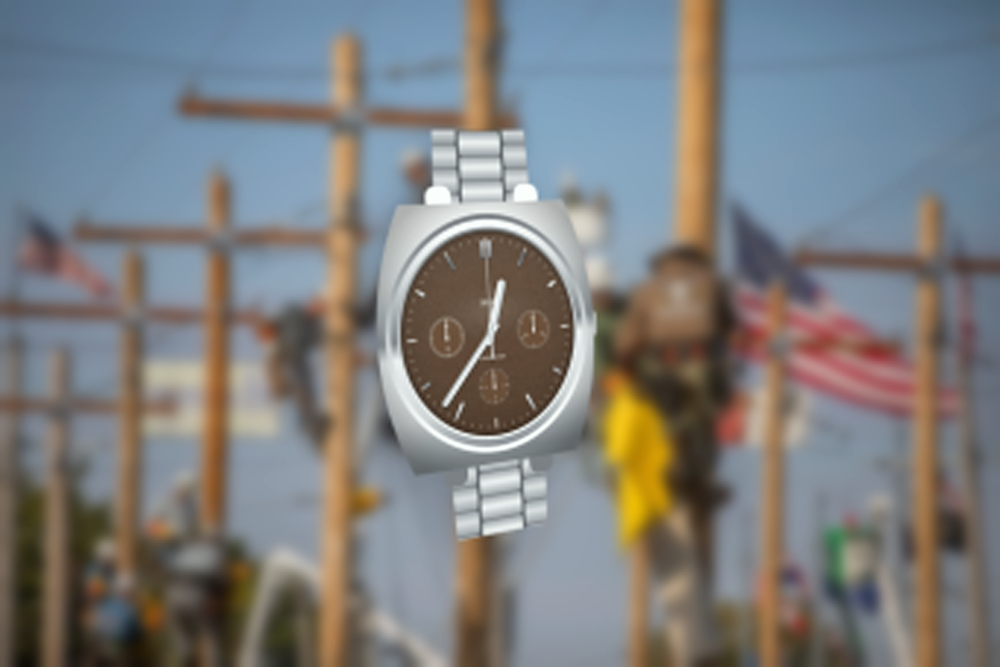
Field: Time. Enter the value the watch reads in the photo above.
12:37
